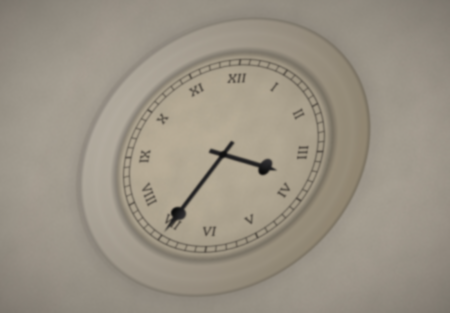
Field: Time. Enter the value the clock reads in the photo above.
3:35
